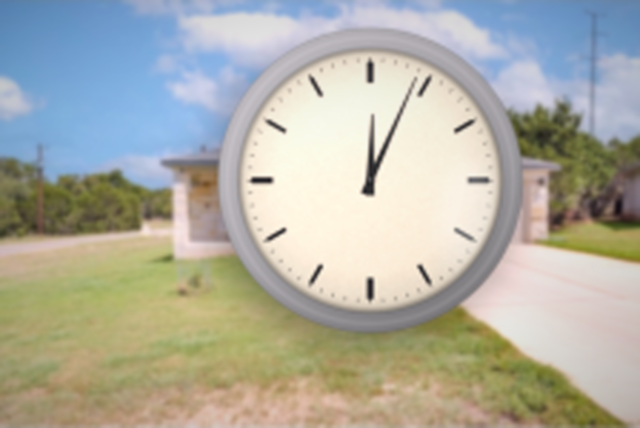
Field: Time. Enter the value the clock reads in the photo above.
12:04
